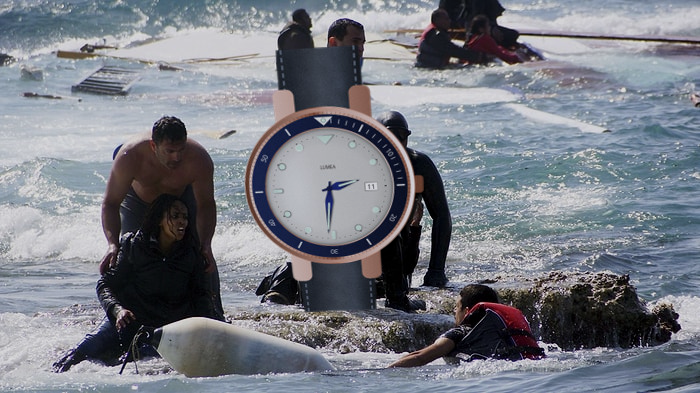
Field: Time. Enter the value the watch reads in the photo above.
2:31
